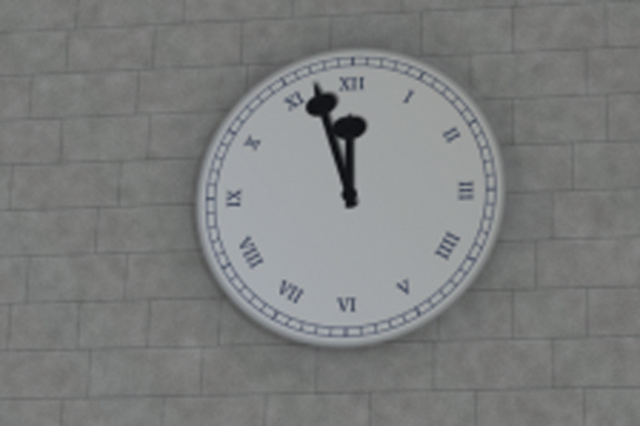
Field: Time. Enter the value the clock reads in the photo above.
11:57
